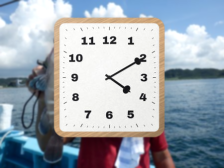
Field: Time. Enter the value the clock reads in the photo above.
4:10
